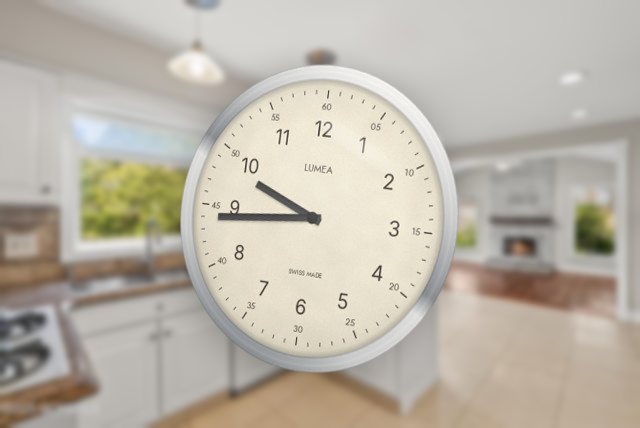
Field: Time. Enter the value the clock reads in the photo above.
9:44
